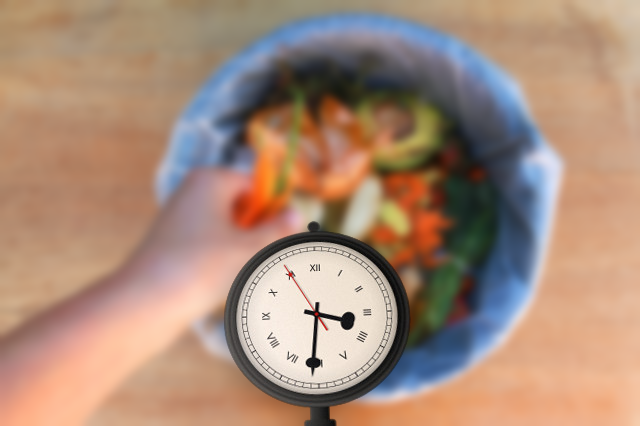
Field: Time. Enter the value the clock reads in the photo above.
3:30:55
